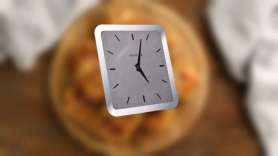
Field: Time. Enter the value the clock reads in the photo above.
5:03
